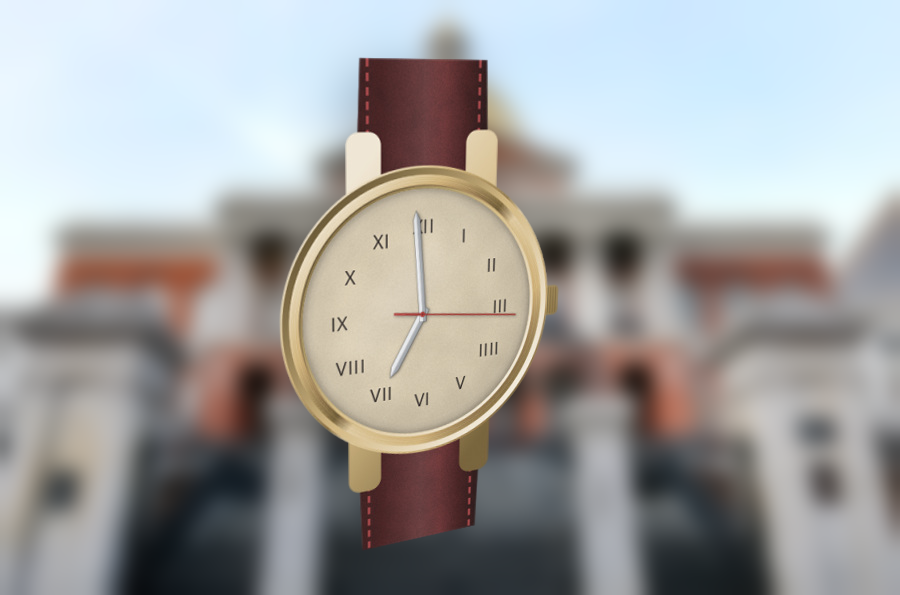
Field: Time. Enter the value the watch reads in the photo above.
6:59:16
